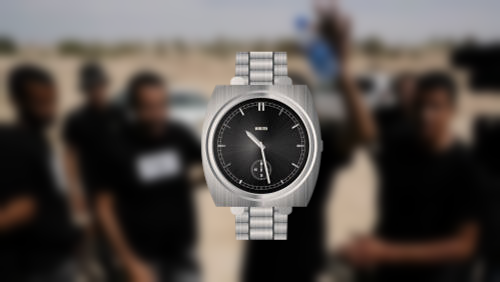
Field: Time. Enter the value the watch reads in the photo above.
10:28
